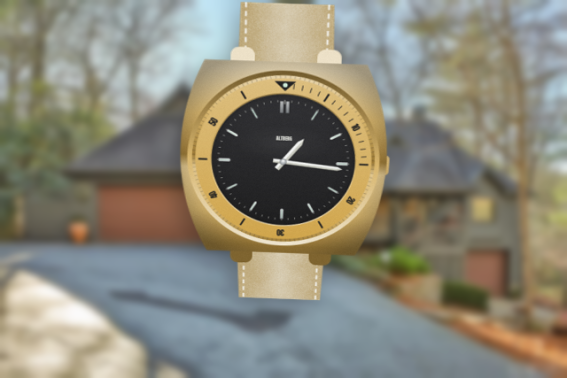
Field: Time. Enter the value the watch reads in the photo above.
1:16
